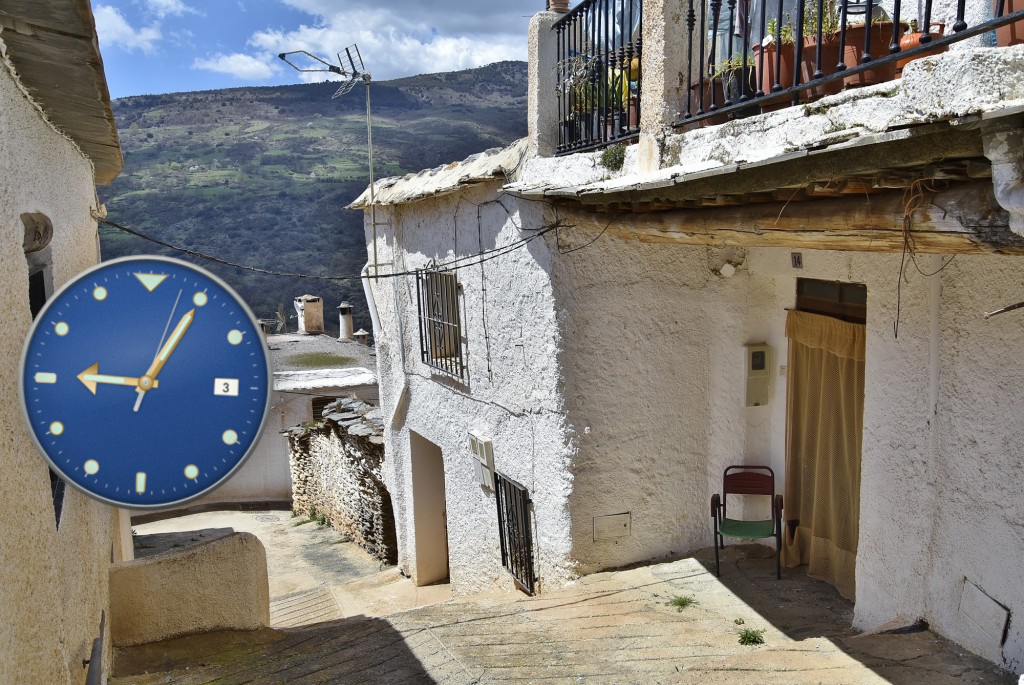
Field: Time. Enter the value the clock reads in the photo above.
9:05:03
